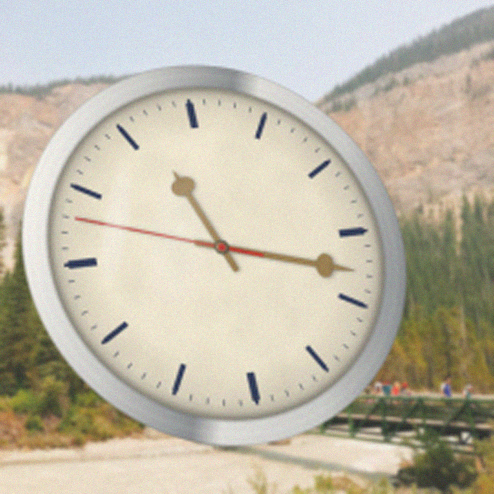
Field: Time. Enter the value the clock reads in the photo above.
11:17:48
